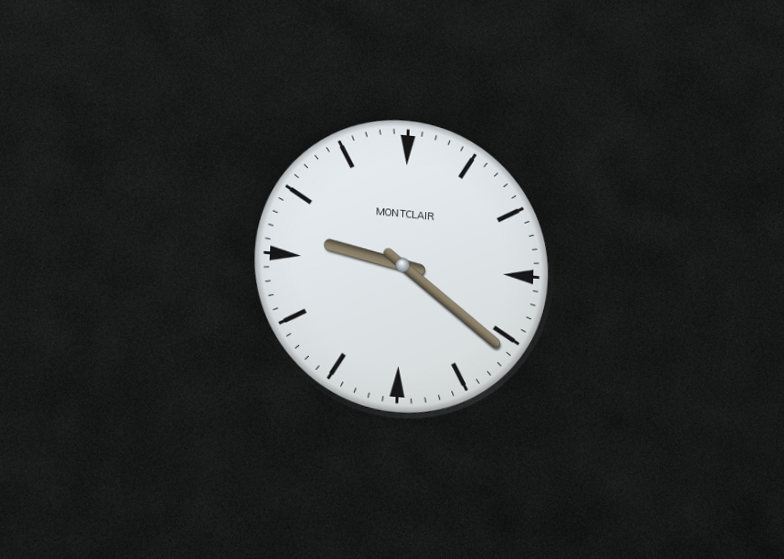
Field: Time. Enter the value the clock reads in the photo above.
9:21
